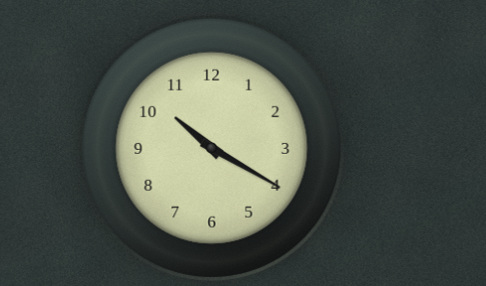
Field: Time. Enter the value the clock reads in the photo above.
10:20
